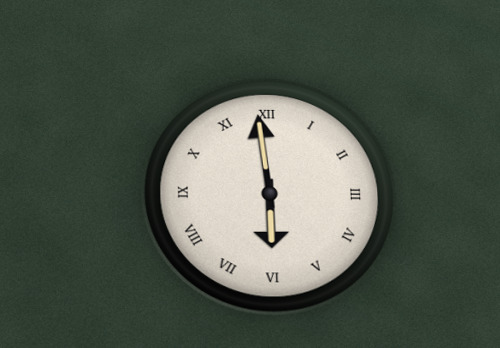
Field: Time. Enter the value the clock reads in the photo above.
5:59
